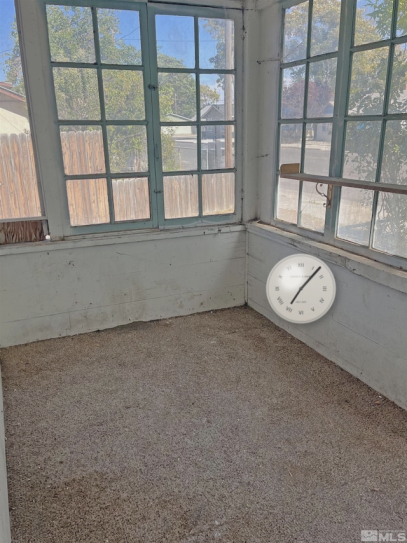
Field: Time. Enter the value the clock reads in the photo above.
7:07
